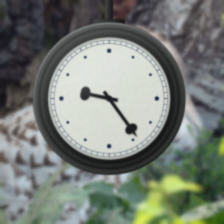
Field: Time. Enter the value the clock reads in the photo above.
9:24
